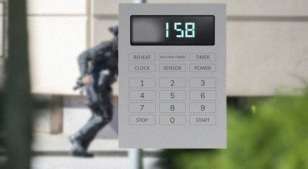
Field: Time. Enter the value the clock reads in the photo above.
1:58
